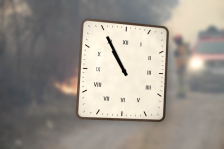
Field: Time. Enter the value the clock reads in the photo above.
10:55
